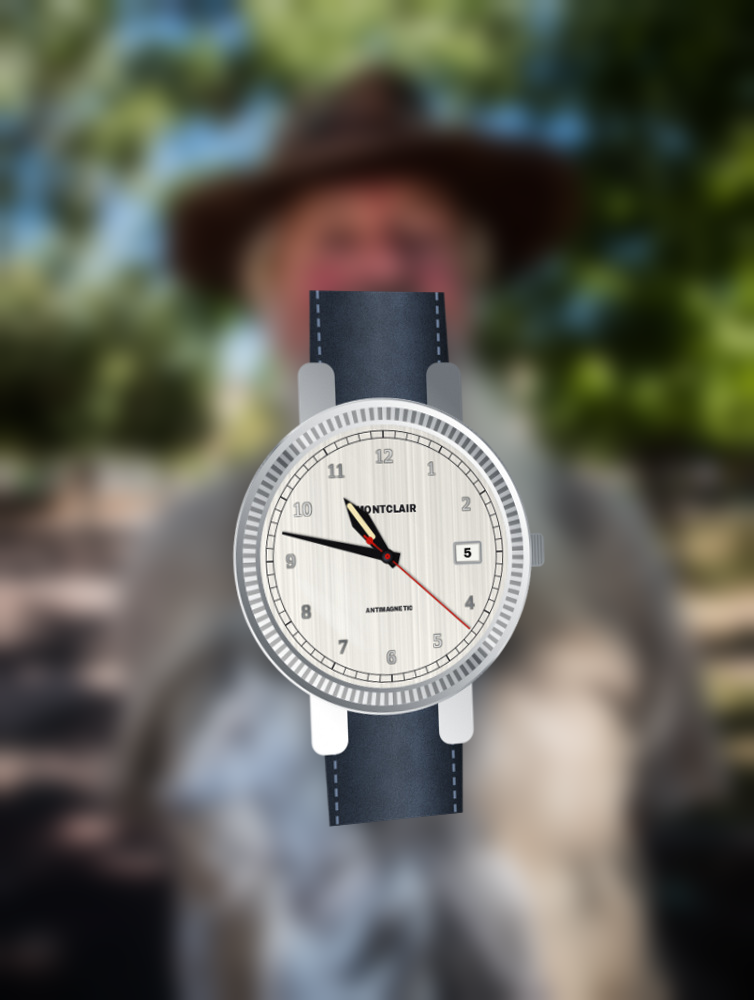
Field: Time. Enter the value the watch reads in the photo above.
10:47:22
